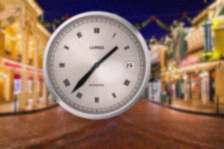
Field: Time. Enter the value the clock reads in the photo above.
1:37
